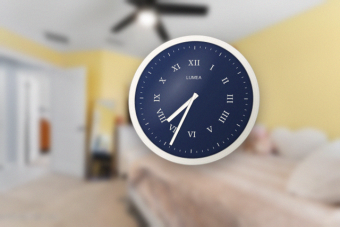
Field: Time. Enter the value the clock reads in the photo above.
7:34
